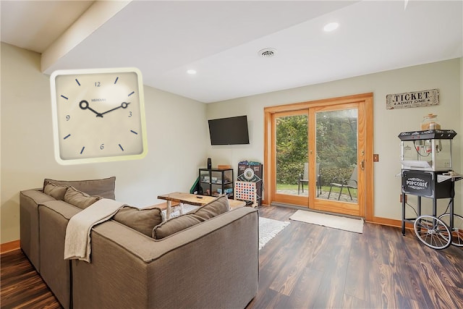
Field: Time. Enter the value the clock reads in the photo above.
10:12
